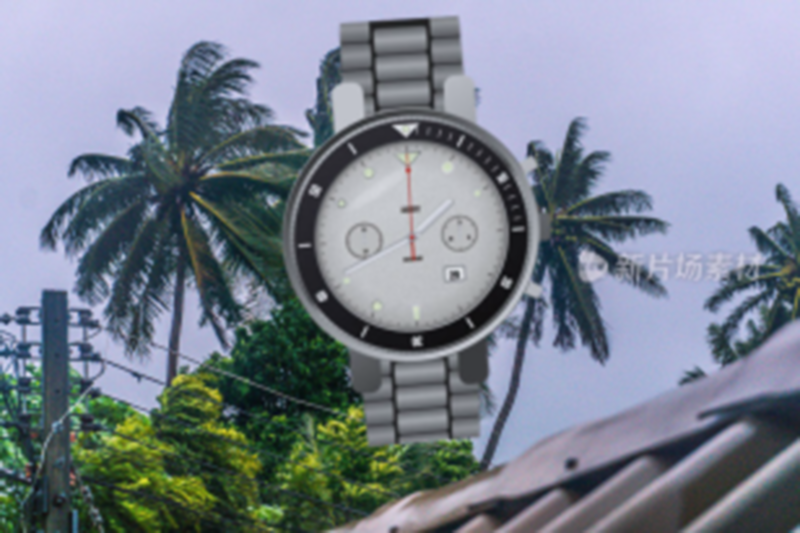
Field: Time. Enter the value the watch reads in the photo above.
1:41
